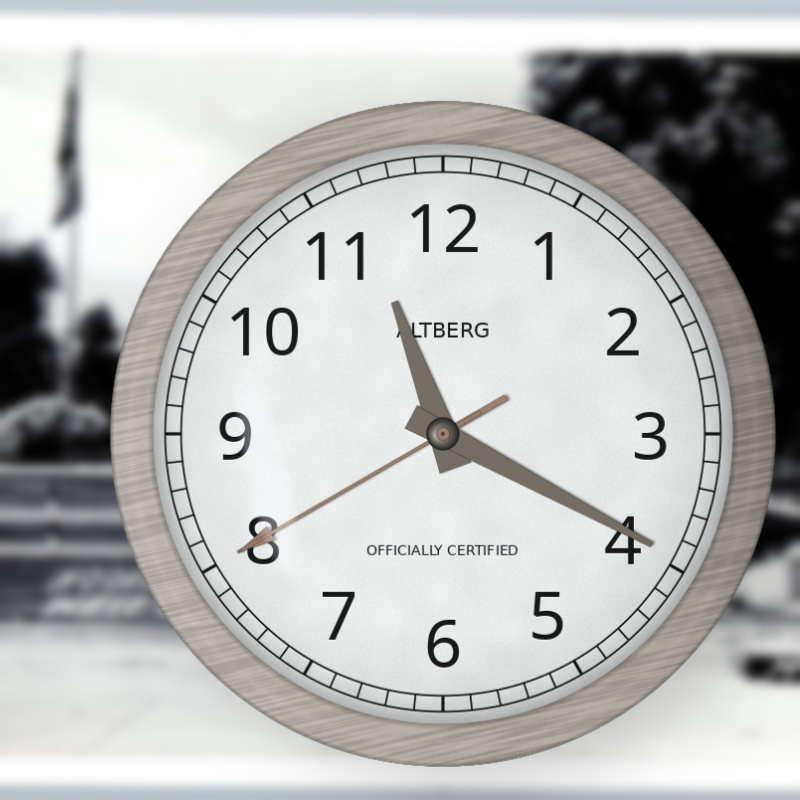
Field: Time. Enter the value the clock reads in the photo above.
11:19:40
